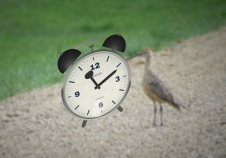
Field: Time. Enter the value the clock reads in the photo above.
11:11
